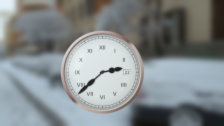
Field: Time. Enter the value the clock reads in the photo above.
2:38
